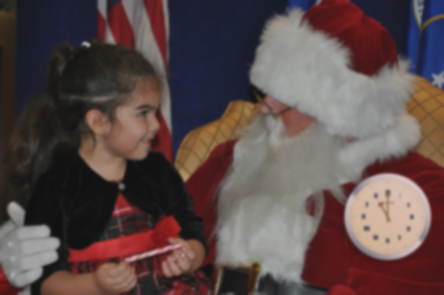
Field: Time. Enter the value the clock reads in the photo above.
11:00
